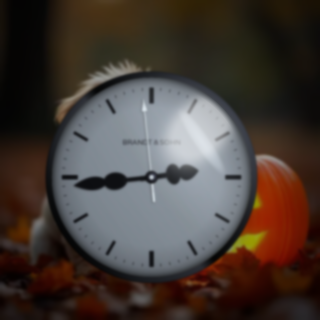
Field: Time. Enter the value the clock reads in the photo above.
2:43:59
